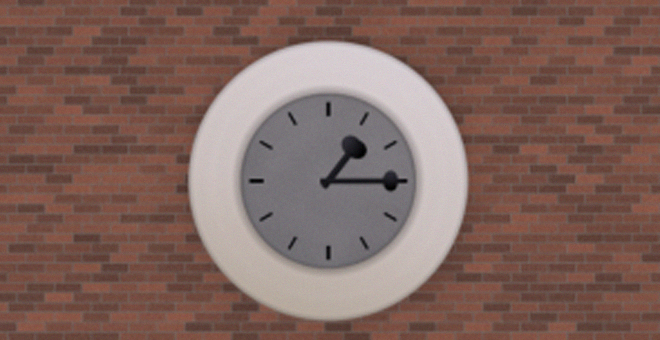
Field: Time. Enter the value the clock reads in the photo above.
1:15
